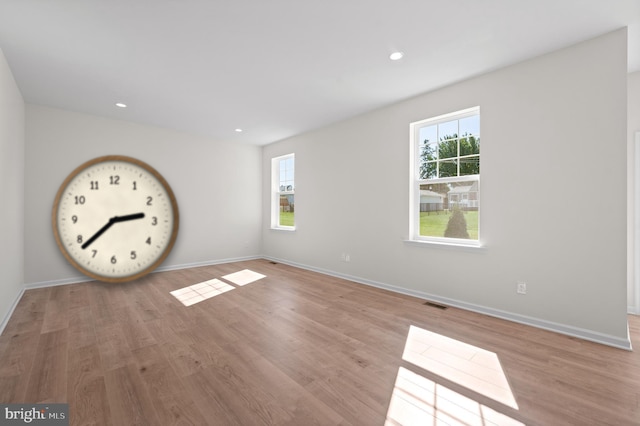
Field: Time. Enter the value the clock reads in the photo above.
2:38
